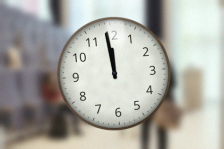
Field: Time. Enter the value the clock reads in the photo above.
11:59
